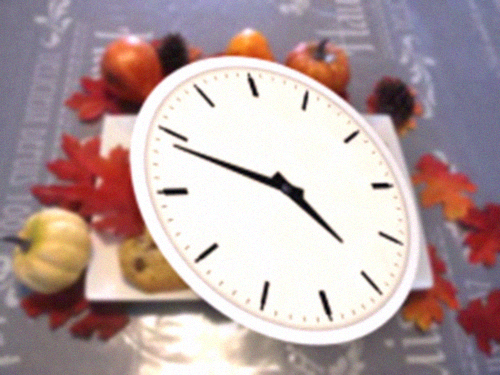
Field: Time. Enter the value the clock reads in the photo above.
4:49
